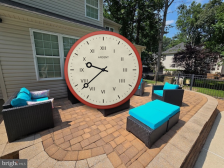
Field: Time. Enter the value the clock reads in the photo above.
9:38
